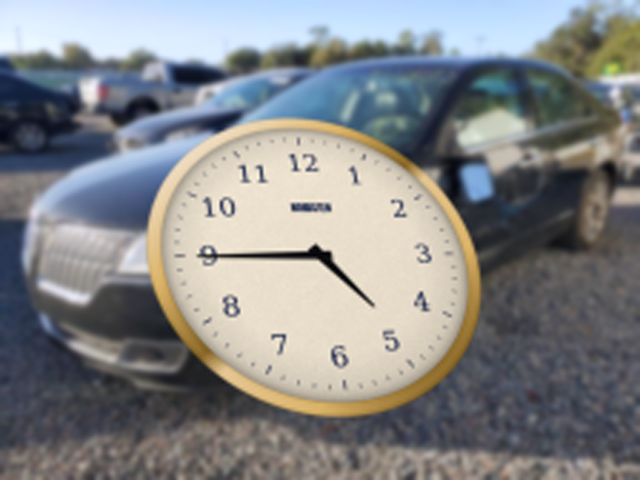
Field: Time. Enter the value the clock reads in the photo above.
4:45
